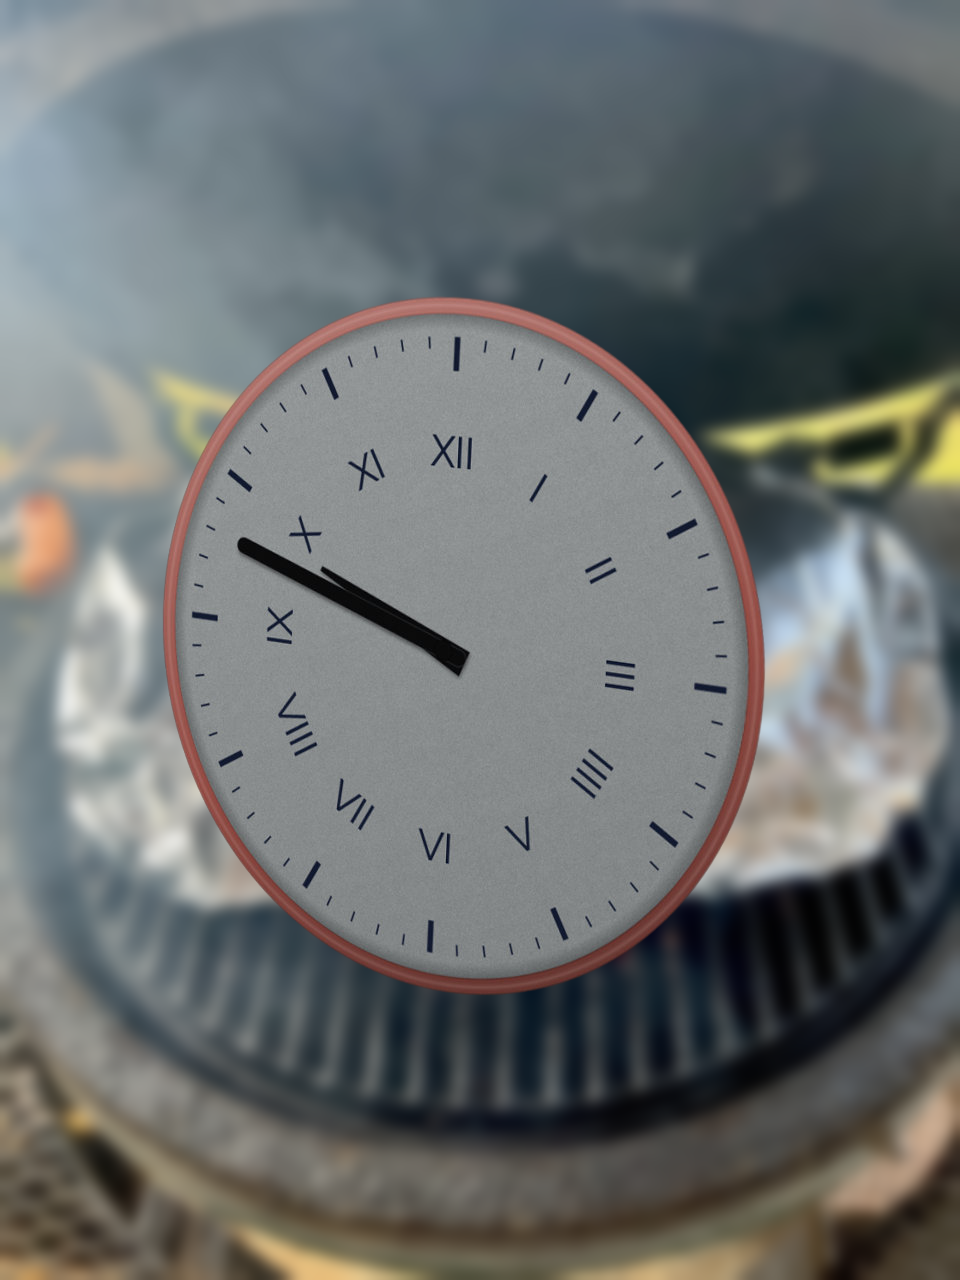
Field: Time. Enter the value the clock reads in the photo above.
9:48
